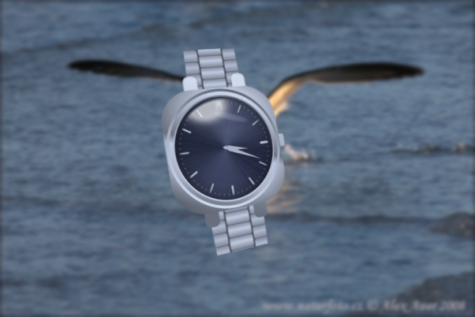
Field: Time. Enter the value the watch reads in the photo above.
3:19
